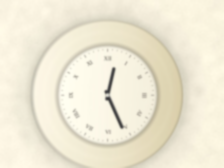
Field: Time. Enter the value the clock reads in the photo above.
12:26
